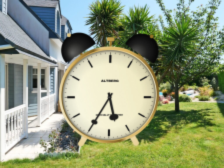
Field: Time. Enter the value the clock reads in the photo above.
5:35
